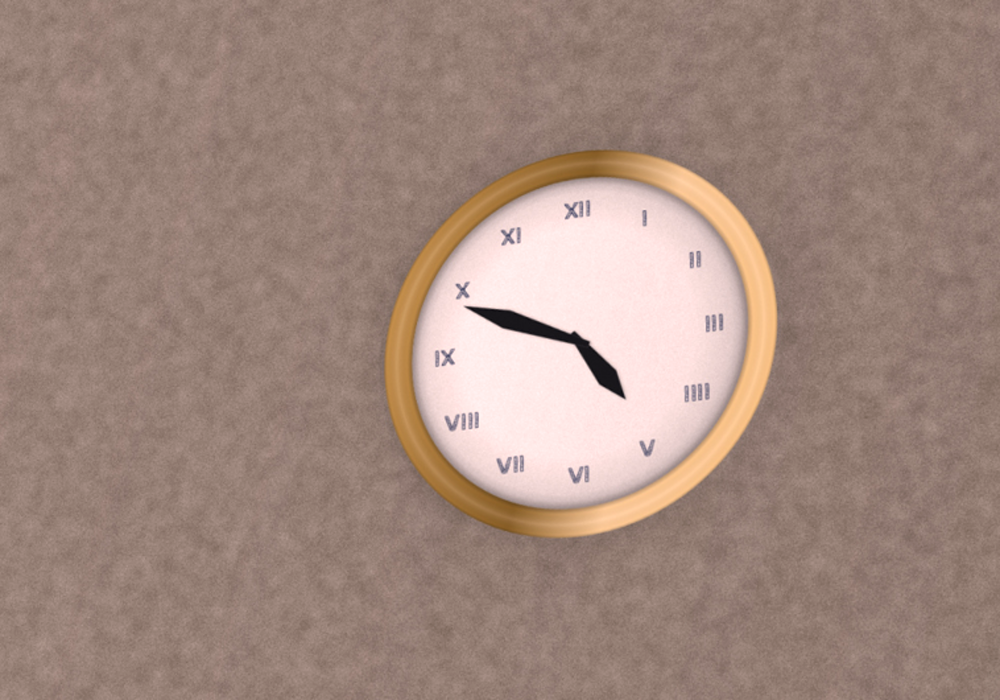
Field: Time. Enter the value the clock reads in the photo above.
4:49
